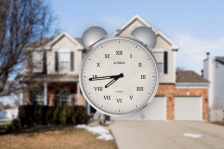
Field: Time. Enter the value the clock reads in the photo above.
7:44
